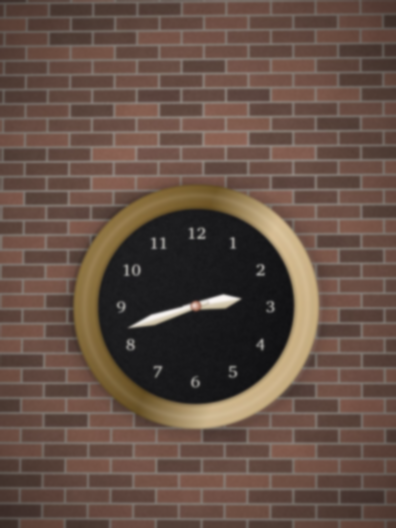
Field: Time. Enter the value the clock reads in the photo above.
2:42
